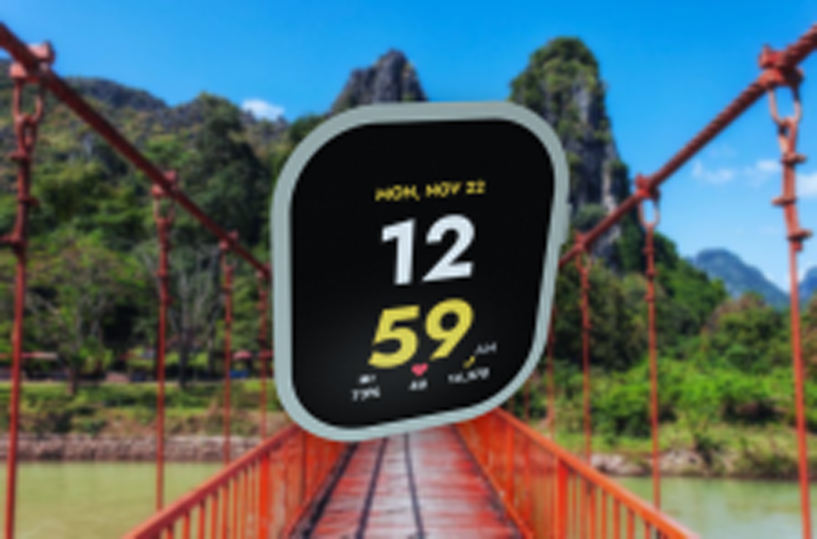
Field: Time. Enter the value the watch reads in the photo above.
12:59
